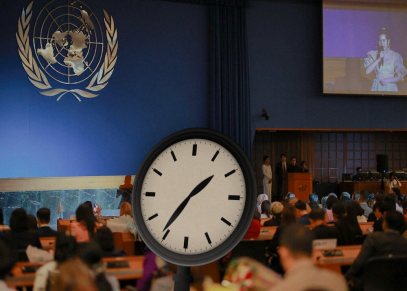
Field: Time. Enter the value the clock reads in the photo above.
1:36
